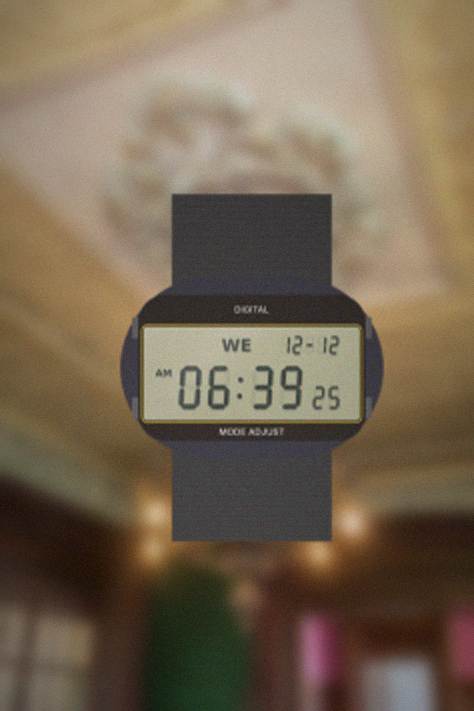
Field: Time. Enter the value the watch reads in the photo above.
6:39:25
